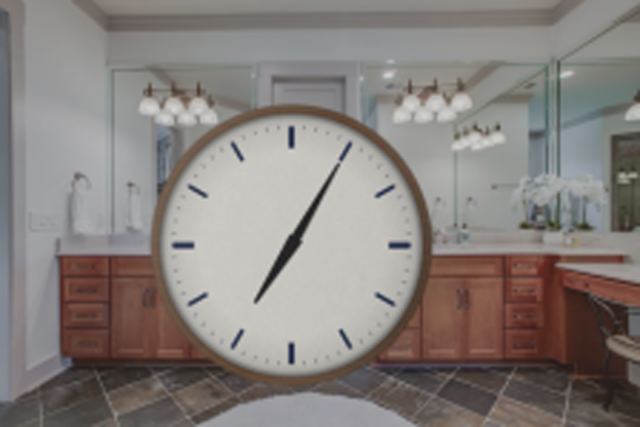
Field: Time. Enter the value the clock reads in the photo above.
7:05
